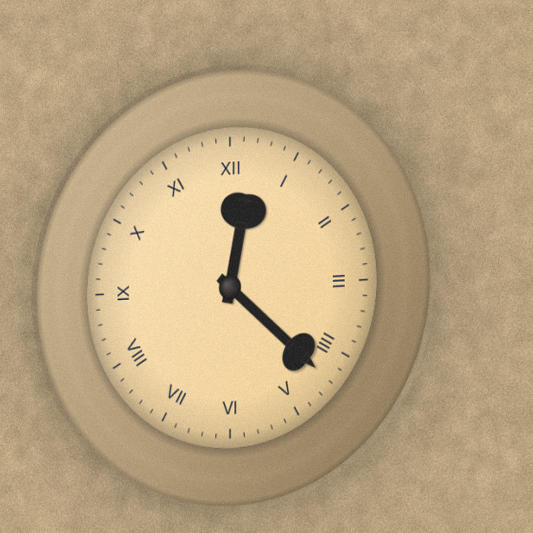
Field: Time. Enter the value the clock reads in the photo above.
12:22
